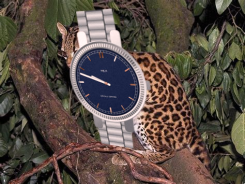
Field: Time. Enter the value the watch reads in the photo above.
9:48
